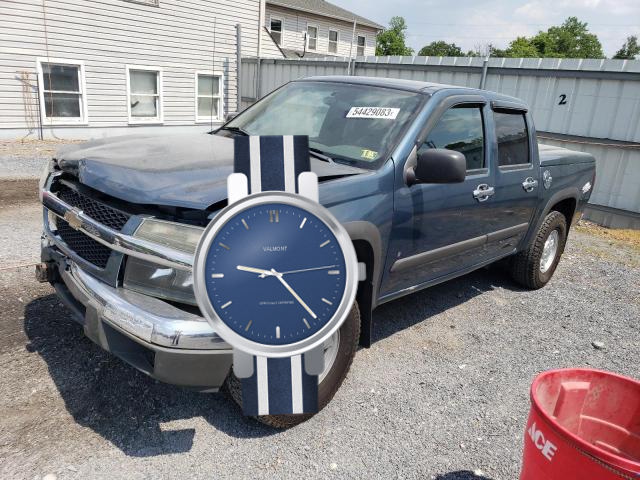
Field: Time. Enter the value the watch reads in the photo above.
9:23:14
